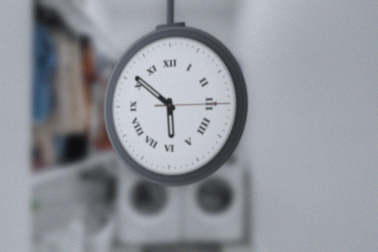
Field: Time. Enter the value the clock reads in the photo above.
5:51:15
